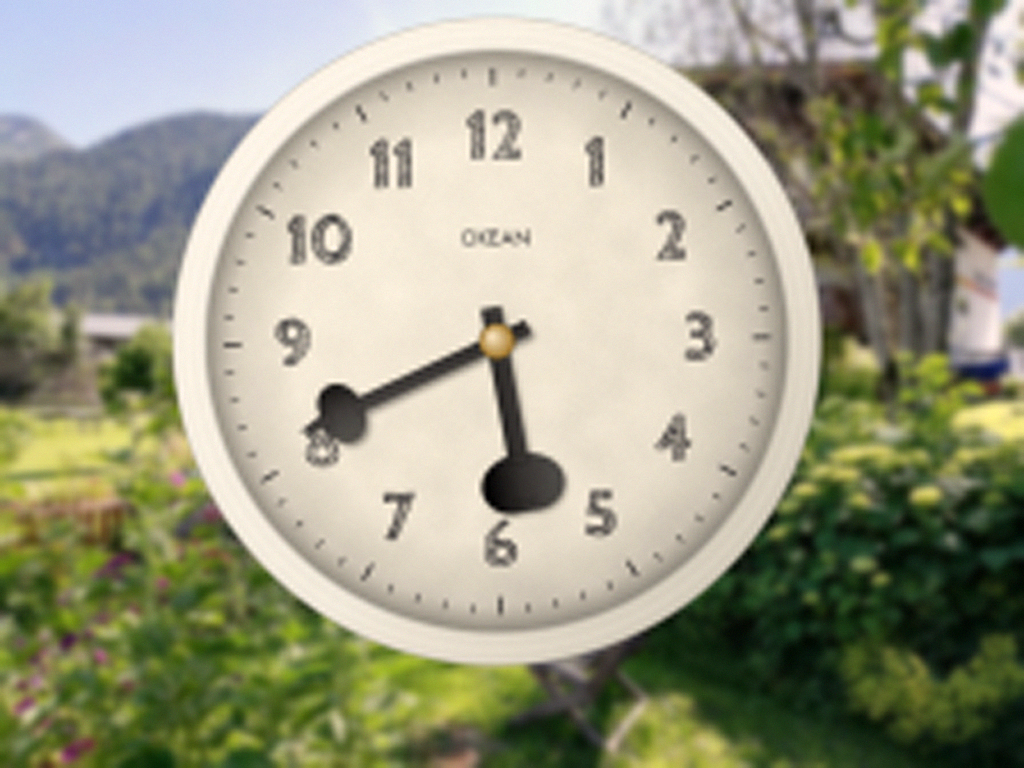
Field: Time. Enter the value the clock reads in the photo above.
5:41
